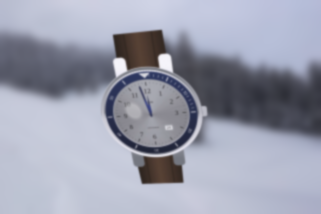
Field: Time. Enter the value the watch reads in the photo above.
11:58
